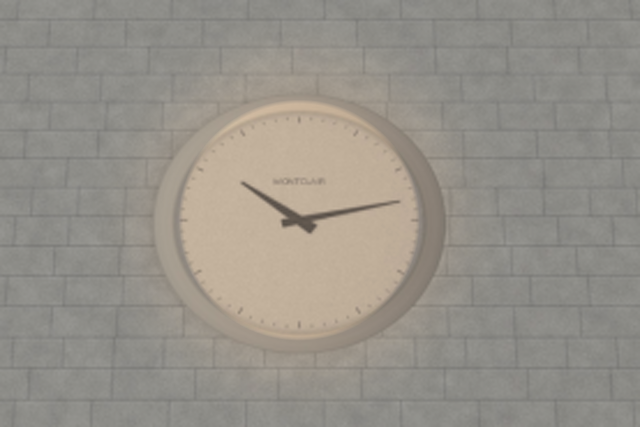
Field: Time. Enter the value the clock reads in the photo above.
10:13
